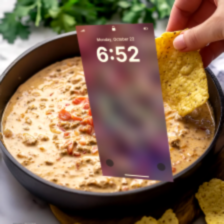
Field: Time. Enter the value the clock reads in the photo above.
6:52
